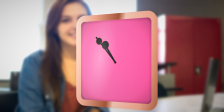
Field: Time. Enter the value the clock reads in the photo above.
10:53
